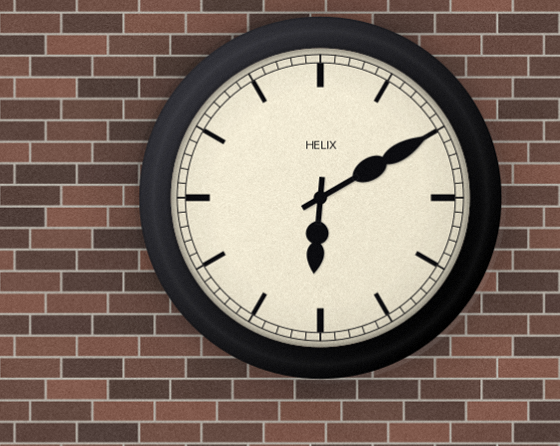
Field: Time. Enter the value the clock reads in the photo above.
6:10
